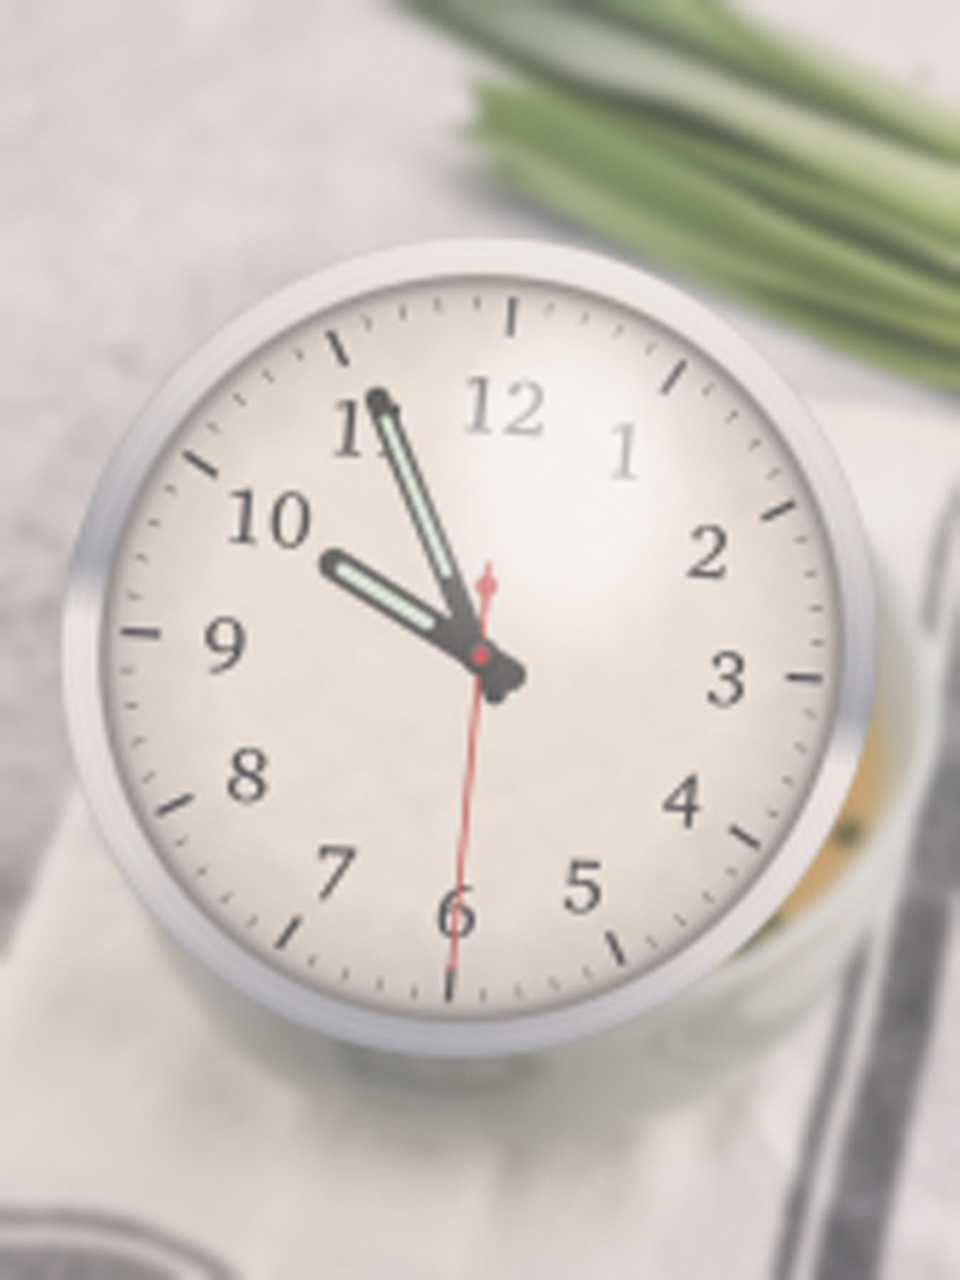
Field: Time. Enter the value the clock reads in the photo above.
9:55:30
